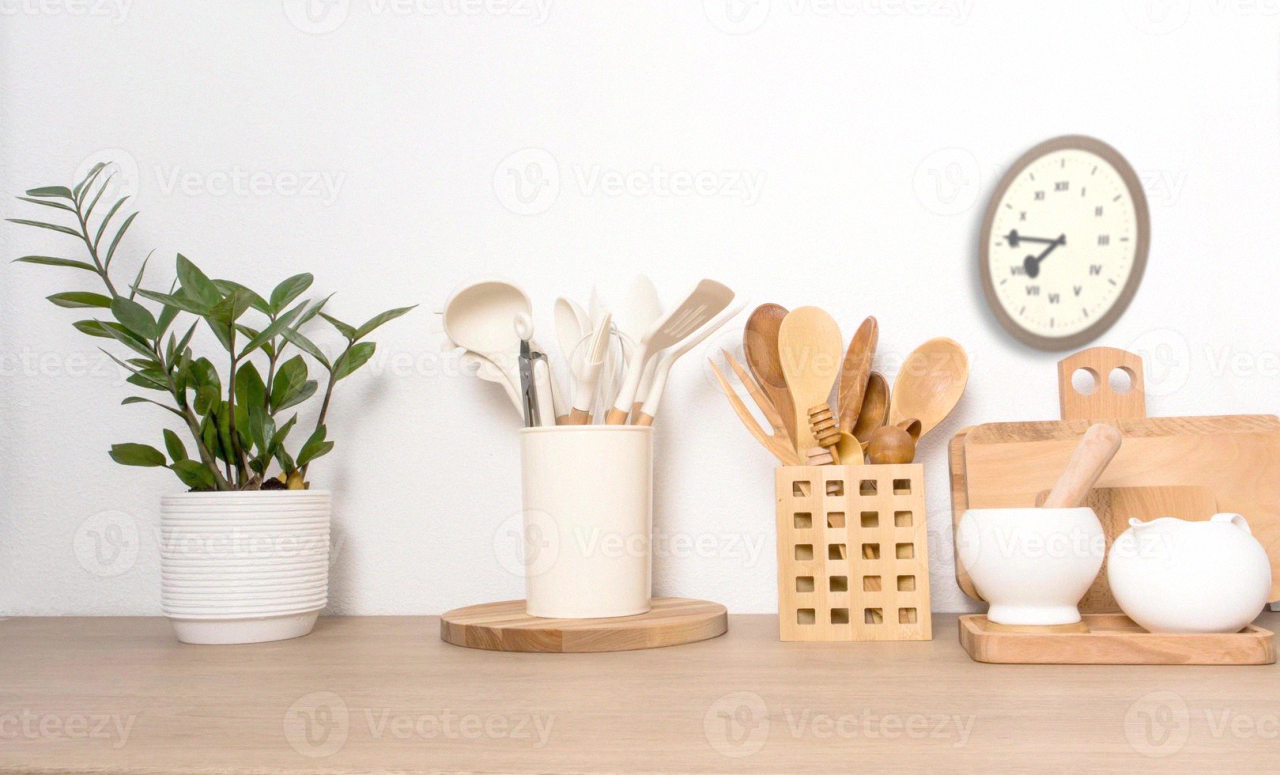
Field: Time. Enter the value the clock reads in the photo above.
7:46
